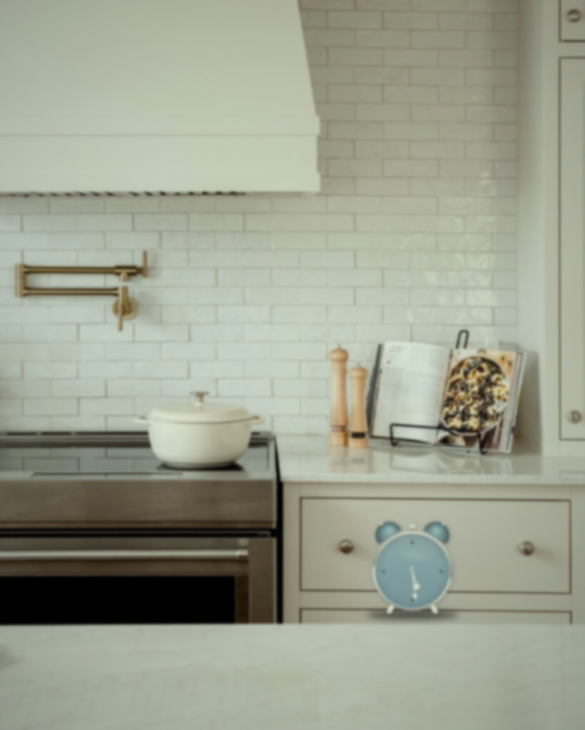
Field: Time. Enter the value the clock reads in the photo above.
5:29
